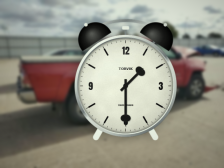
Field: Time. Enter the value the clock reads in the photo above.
1:30
